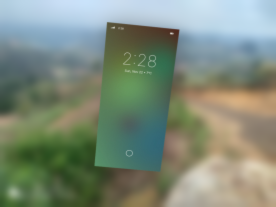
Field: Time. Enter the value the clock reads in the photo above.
2:28
